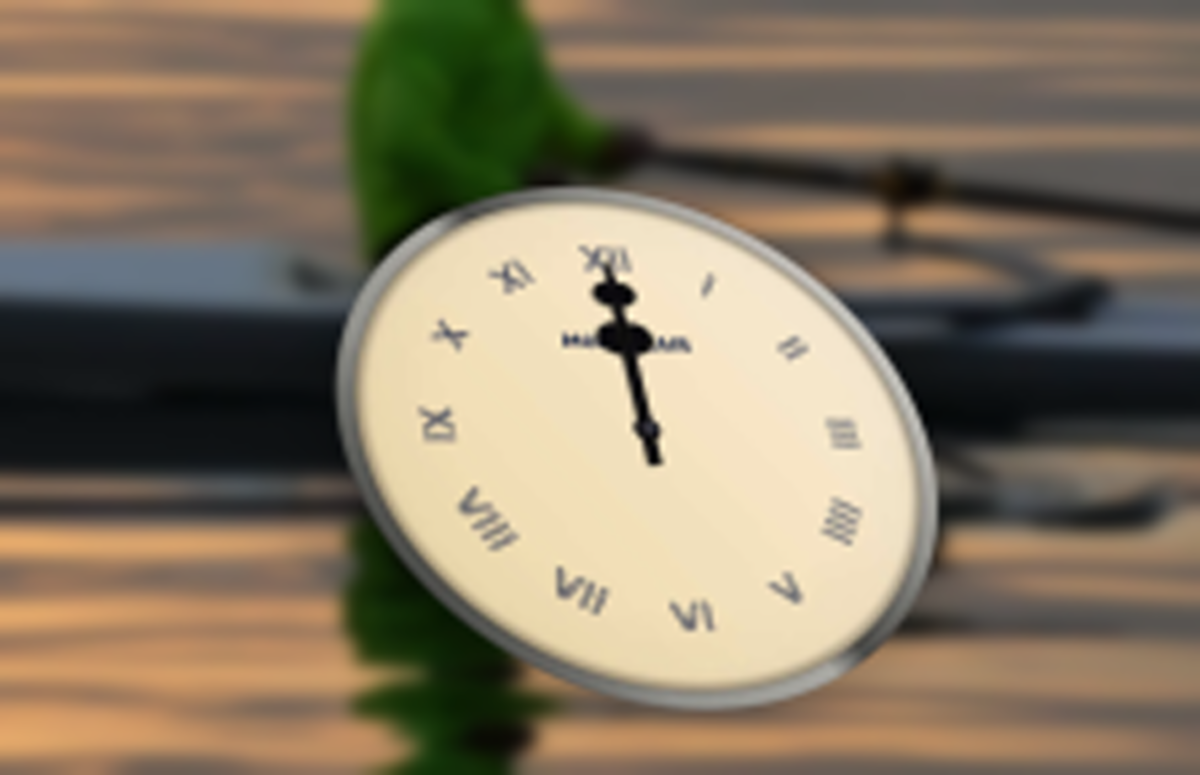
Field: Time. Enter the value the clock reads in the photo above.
12:00
